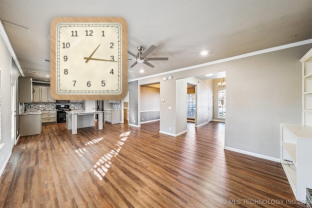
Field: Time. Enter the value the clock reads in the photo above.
1:16
